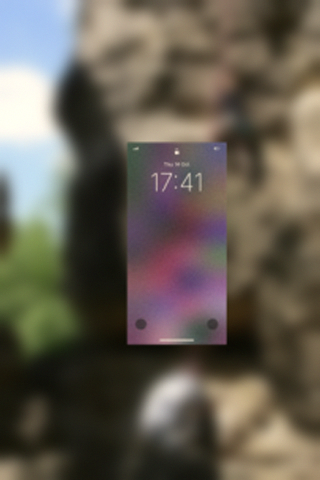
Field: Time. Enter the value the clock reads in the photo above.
17:41
